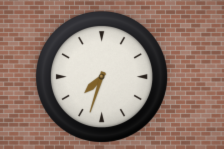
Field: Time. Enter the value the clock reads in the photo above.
7:33
